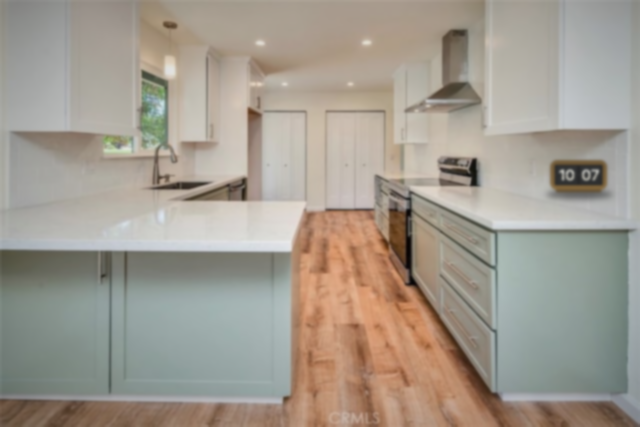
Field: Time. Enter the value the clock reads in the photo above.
10:07
